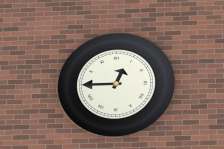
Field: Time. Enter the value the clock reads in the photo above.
12:45
